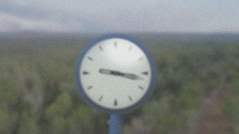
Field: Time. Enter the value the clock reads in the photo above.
9:17
